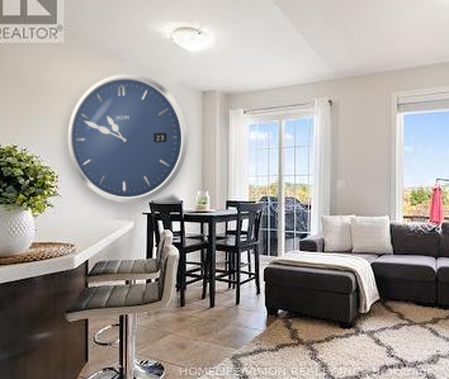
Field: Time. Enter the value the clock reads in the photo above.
10:49
